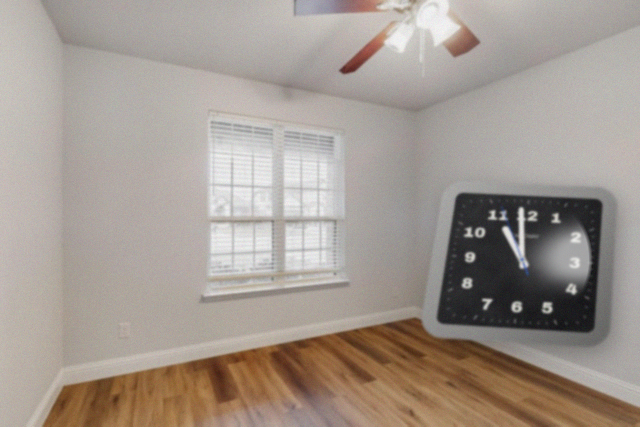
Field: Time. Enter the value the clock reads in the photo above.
10:58:56
